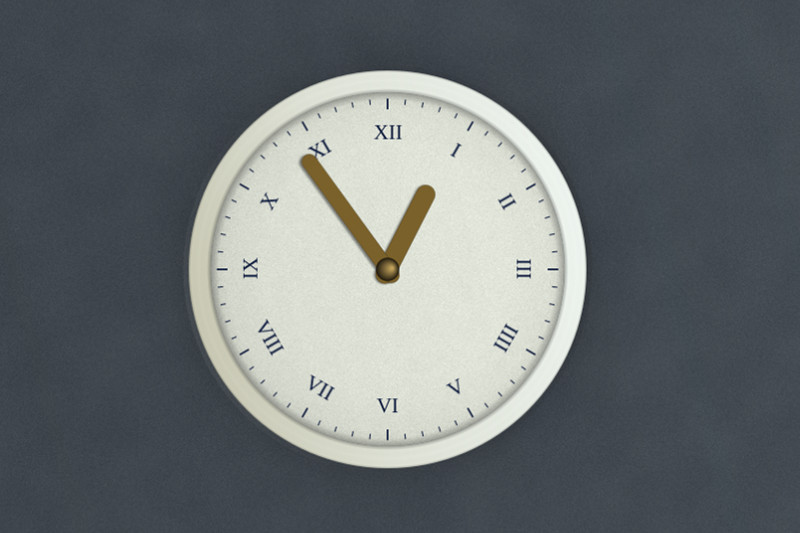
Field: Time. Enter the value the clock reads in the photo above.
12:54
